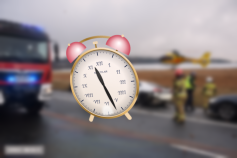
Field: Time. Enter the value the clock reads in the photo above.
11:27
